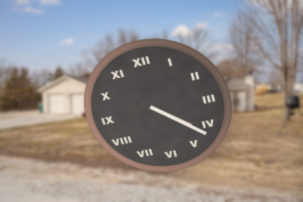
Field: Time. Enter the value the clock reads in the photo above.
4:22
